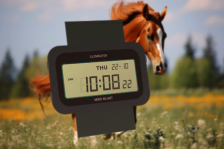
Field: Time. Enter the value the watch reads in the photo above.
10:08:22
